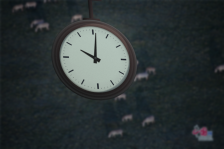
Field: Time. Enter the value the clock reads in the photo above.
10:01
